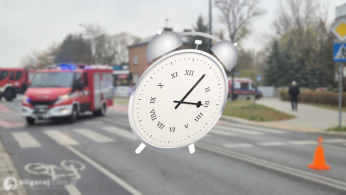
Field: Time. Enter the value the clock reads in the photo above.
3:05
